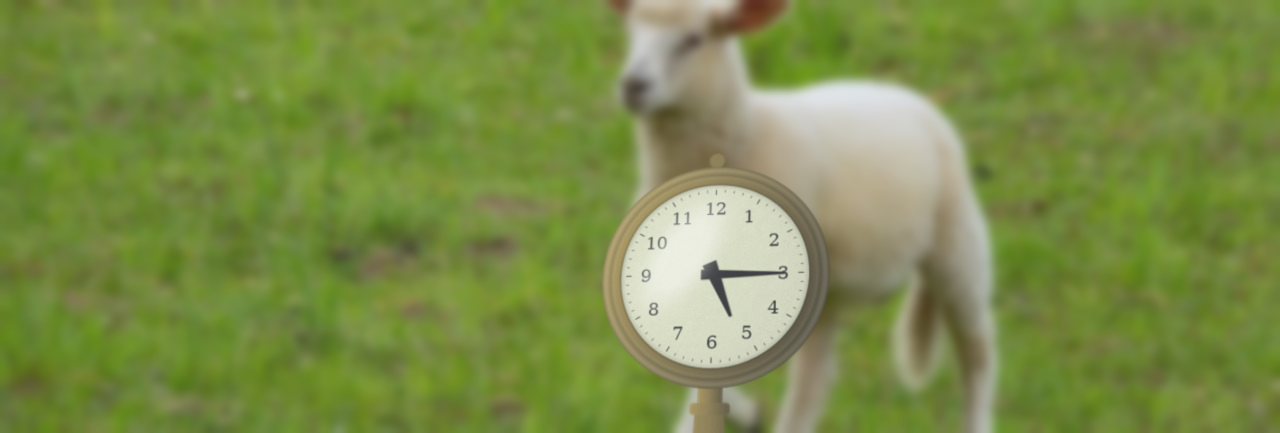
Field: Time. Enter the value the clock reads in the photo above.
5:15
